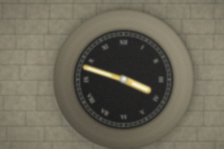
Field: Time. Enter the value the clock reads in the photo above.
3:48
